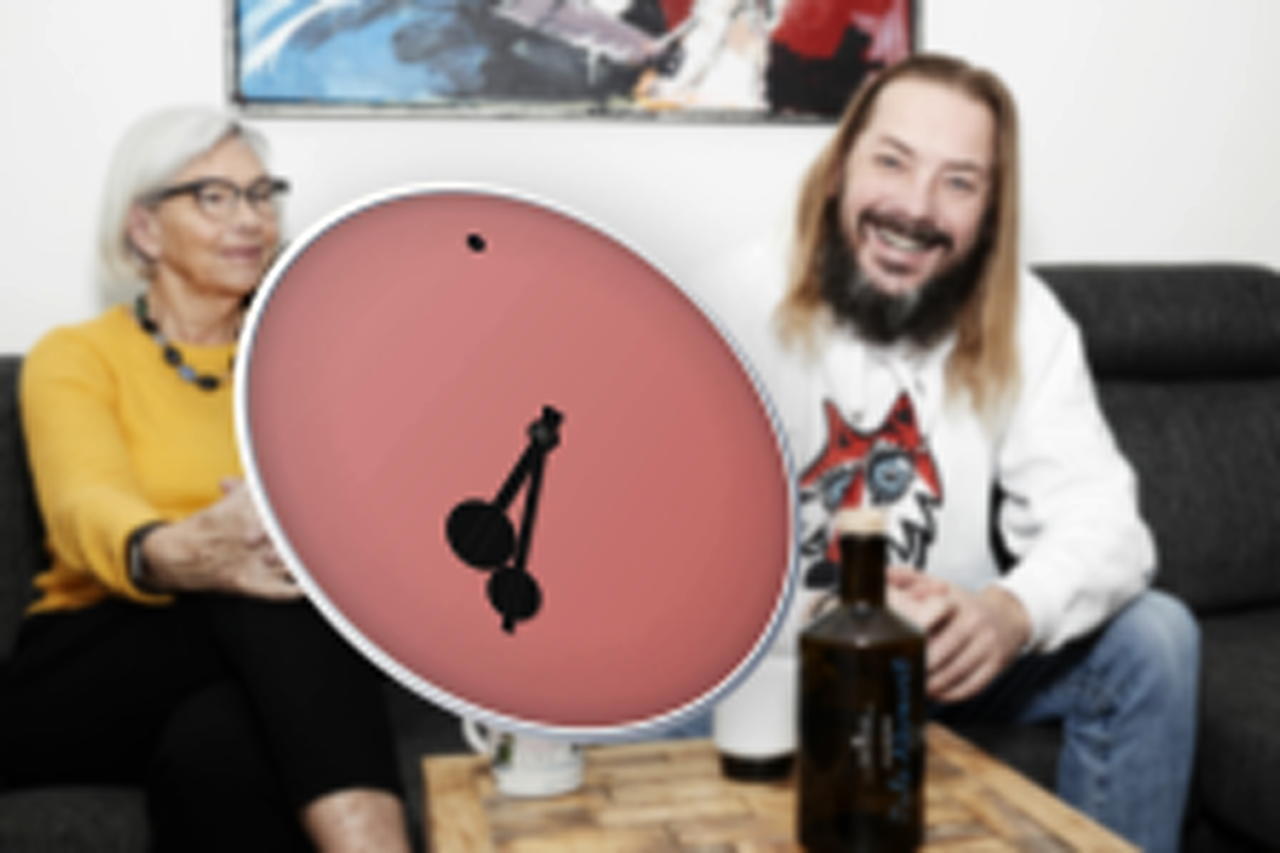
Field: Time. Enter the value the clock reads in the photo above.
7:35
